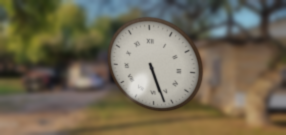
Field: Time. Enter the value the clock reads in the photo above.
5:27
